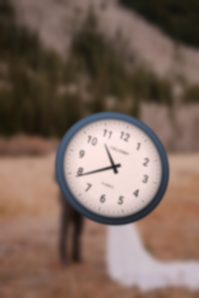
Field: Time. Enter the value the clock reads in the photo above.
10:39
